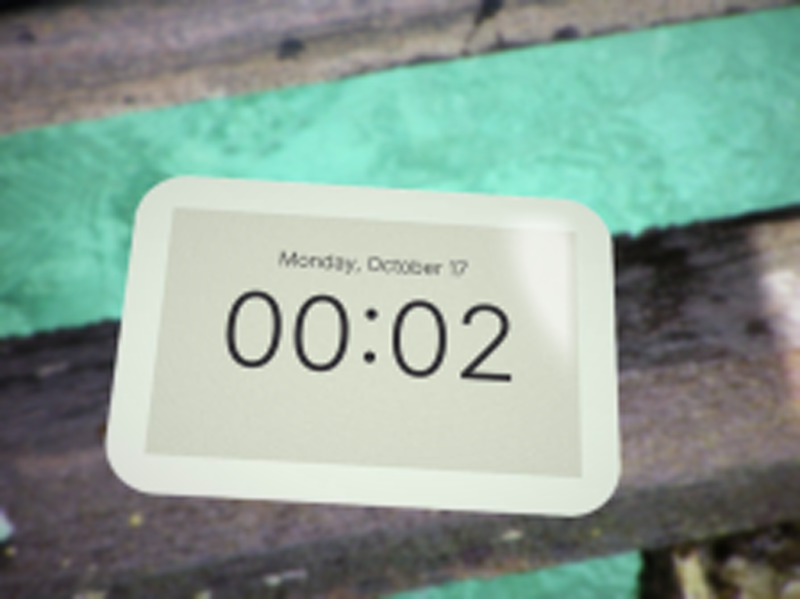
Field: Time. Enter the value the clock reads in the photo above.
0:02
